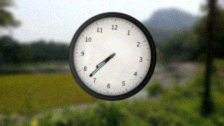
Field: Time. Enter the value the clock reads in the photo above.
7:37
